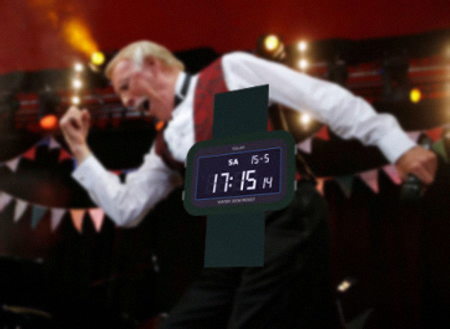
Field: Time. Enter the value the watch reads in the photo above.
17:15:14
